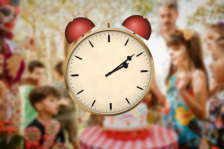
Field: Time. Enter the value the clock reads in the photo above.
2:09
